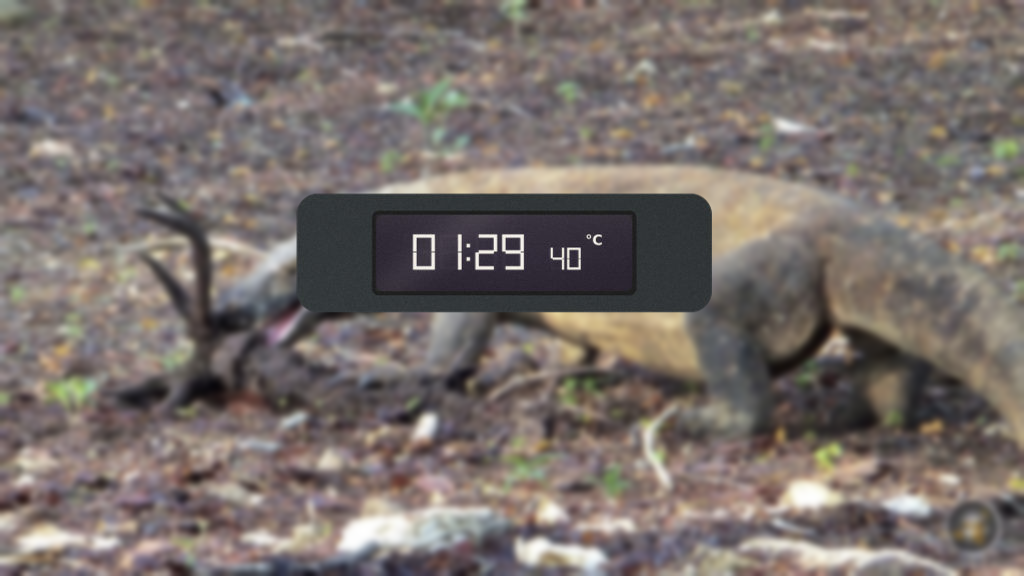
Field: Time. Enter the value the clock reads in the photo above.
1:29
